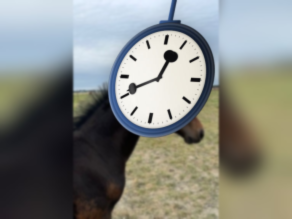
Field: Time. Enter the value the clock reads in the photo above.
12:41
